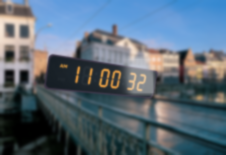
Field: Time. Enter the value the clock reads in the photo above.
11:00:32
